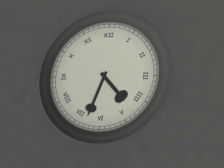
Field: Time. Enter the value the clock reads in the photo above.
4:33
